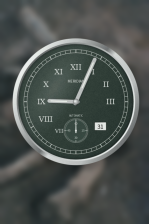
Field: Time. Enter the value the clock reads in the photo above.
9:04
